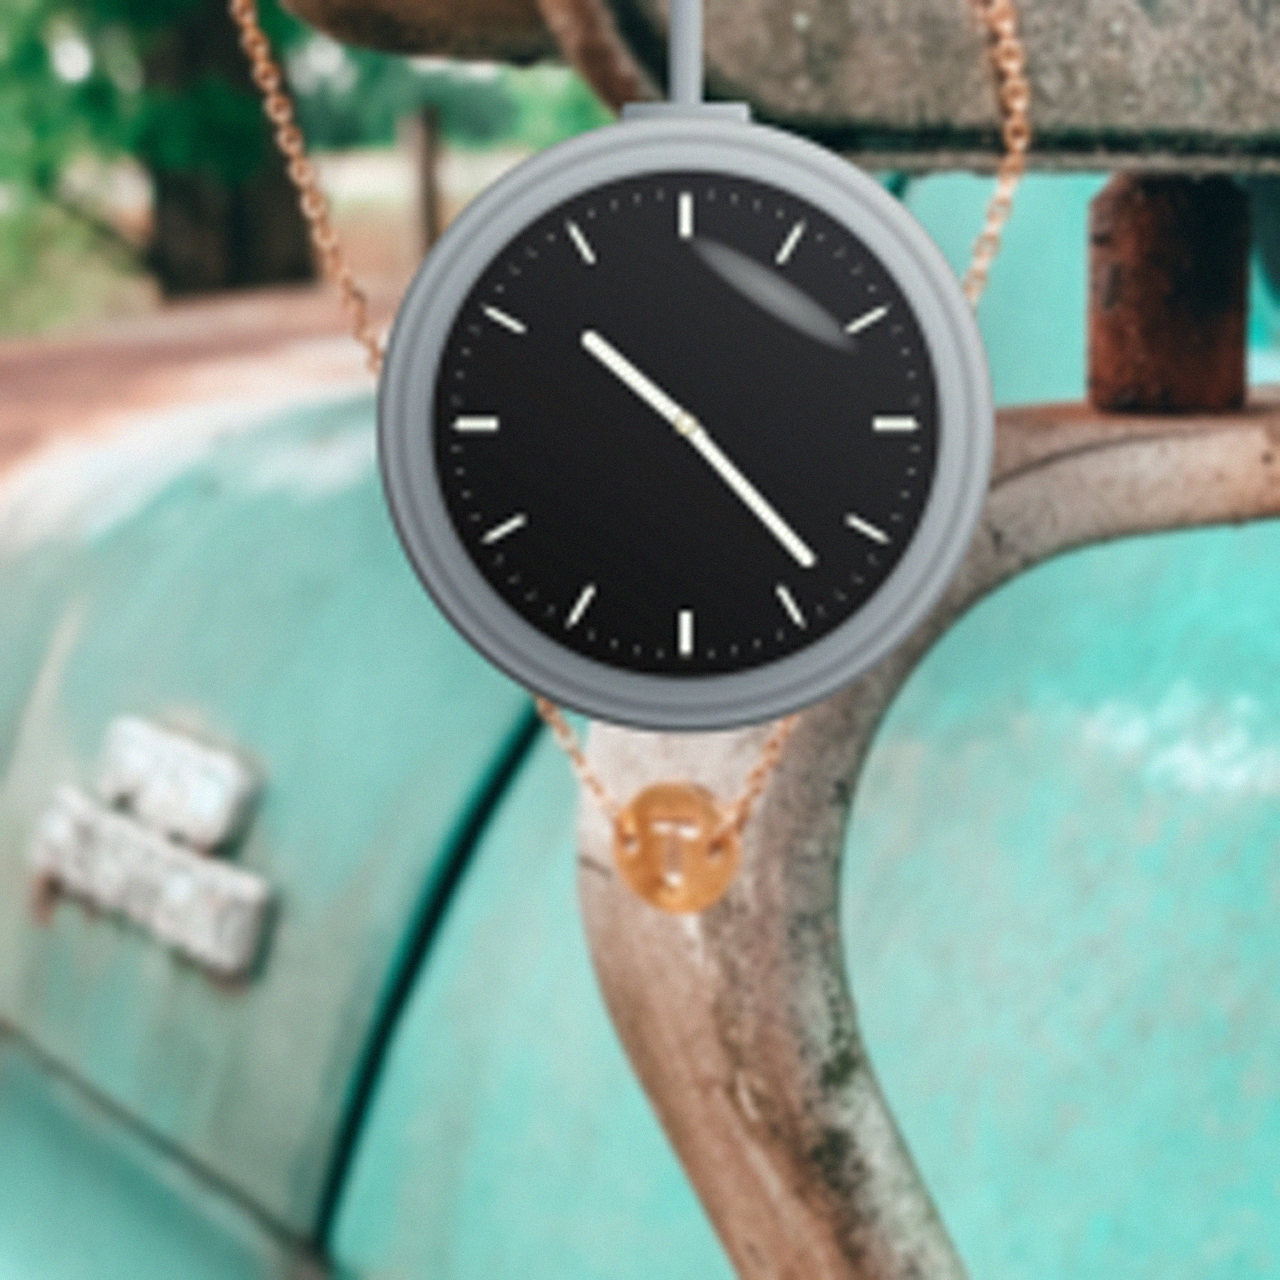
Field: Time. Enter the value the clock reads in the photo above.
10:23
